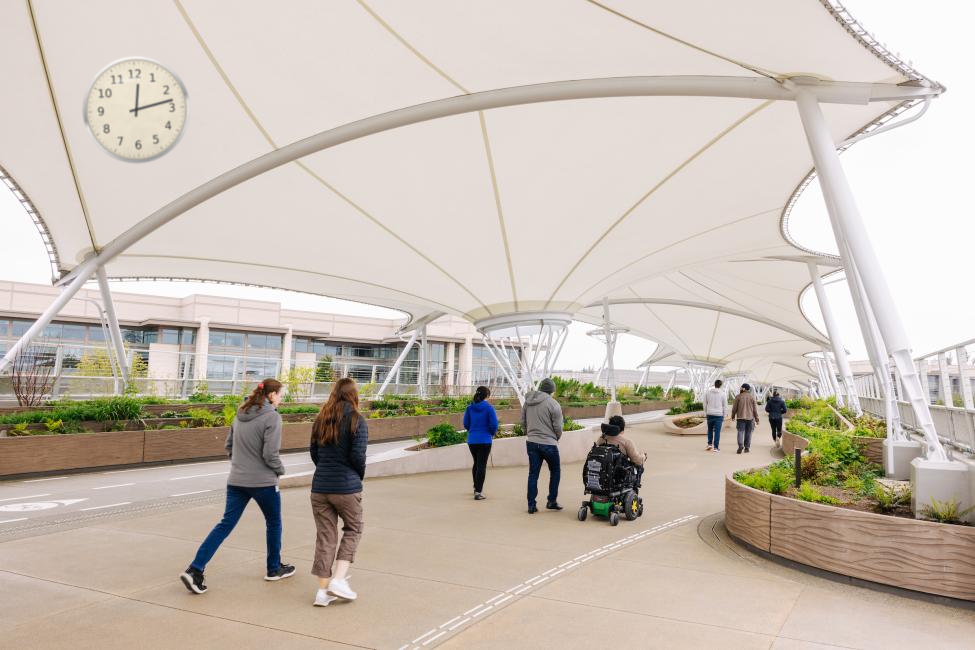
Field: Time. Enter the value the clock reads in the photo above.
12:13
